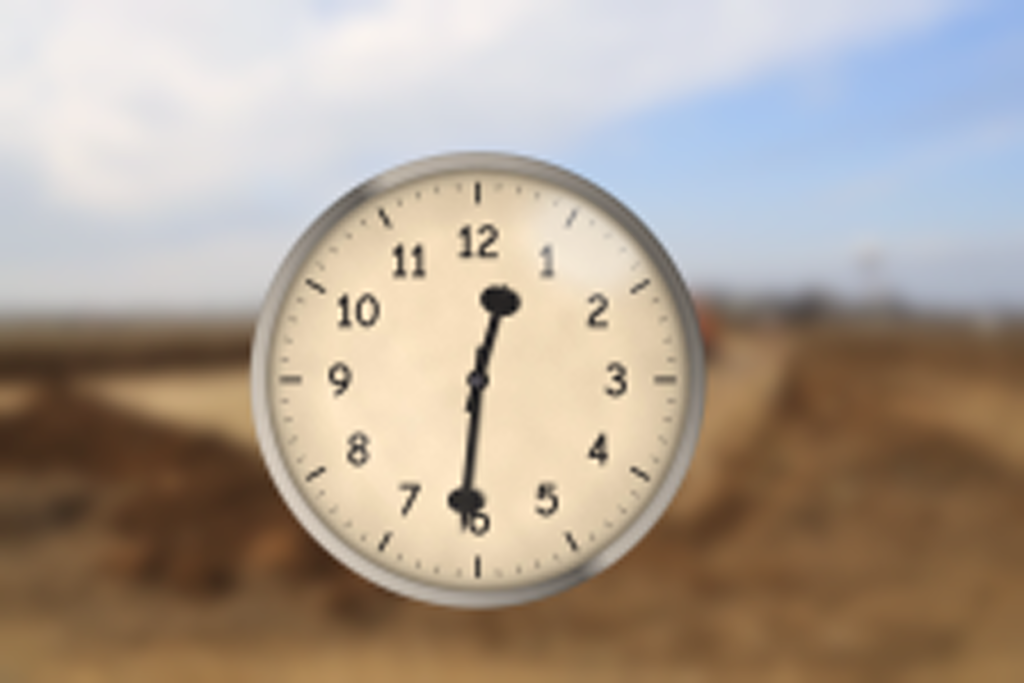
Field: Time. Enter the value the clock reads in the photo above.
12:31
